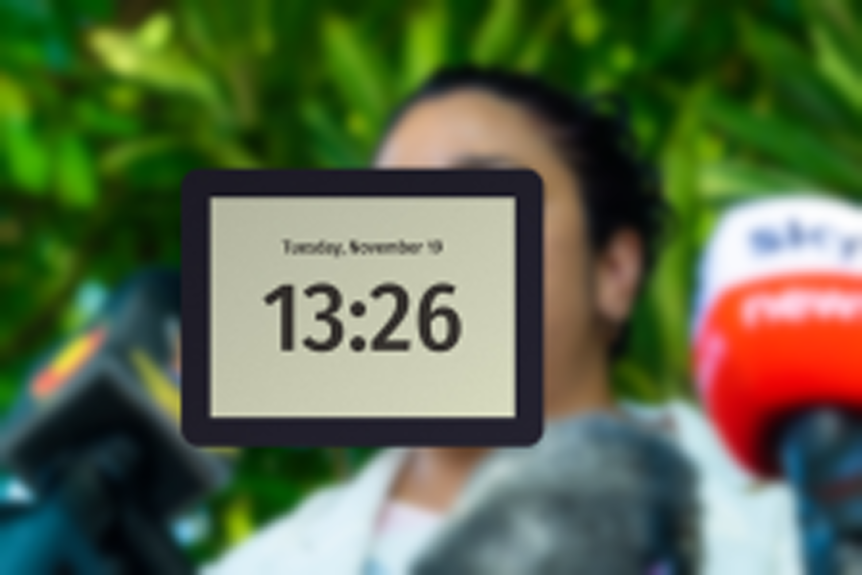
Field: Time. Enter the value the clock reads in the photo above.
13:26
